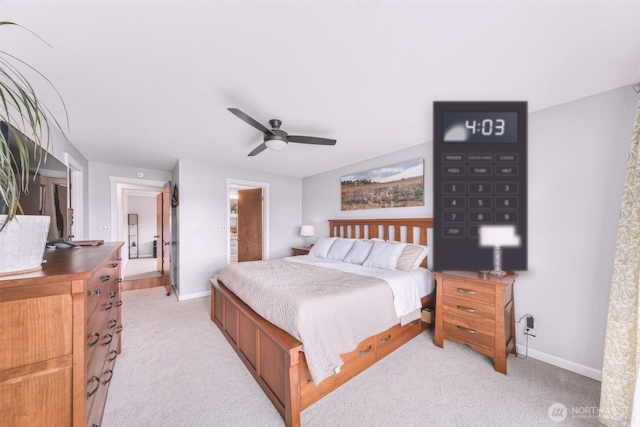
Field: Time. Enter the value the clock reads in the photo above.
4:03
